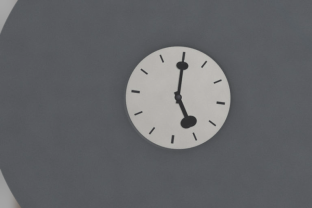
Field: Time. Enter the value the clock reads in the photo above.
5:00
